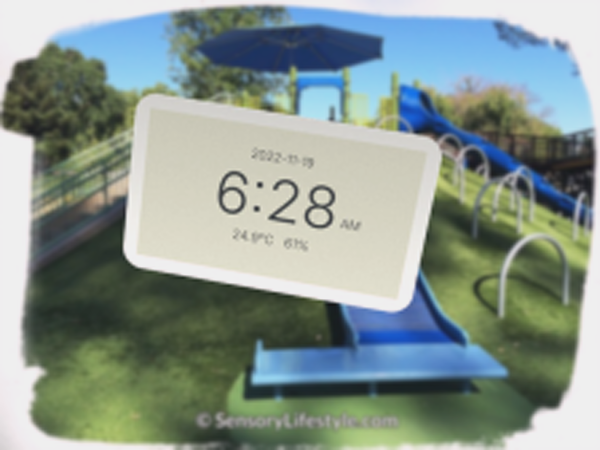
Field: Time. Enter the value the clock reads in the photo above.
6:28
